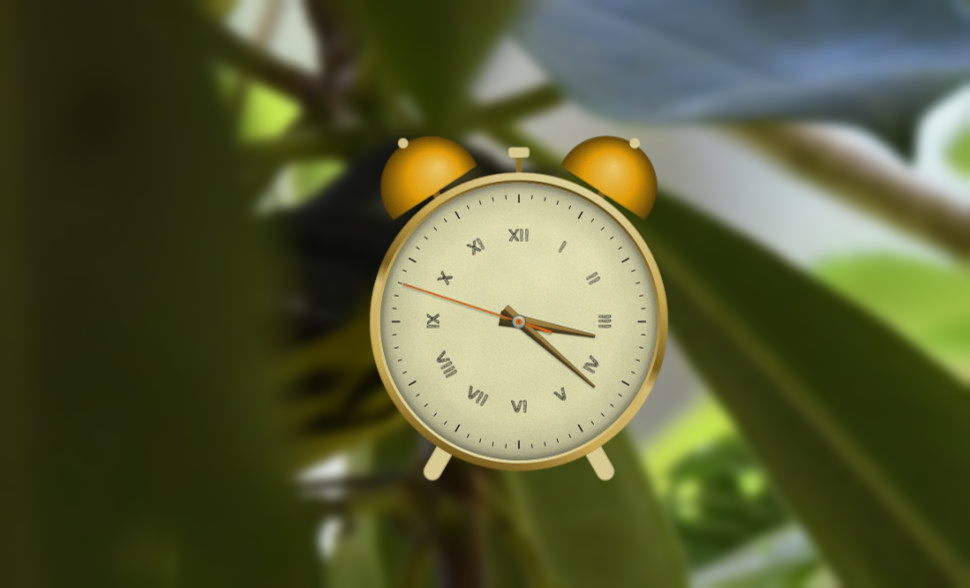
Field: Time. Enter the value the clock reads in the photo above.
3:21:48
